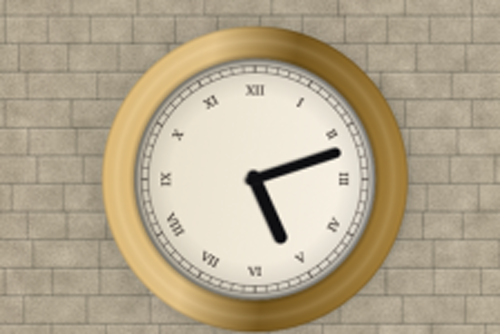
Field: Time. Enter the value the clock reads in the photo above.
5:12
